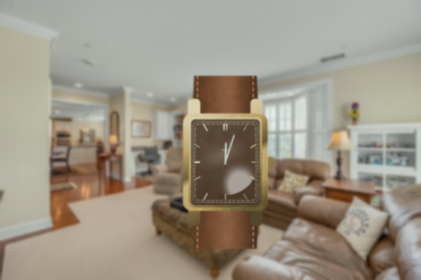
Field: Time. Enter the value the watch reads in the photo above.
12:03
